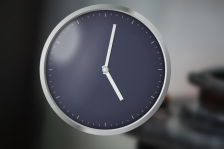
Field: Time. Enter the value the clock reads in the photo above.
5:02
